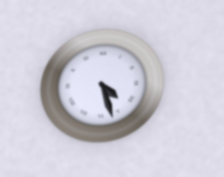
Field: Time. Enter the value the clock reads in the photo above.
4:27
